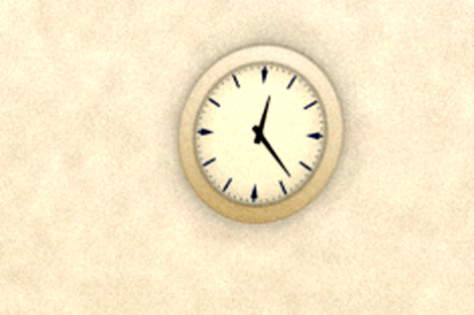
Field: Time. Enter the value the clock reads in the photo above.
12:23
